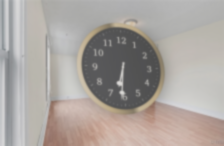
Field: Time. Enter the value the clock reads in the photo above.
6:31
